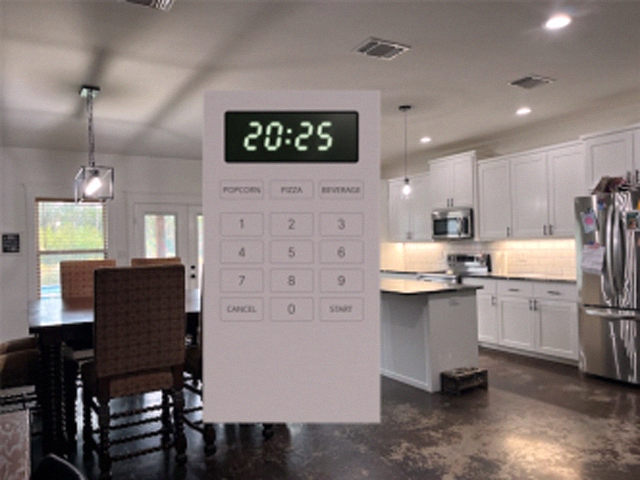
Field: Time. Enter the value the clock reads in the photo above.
20:25
